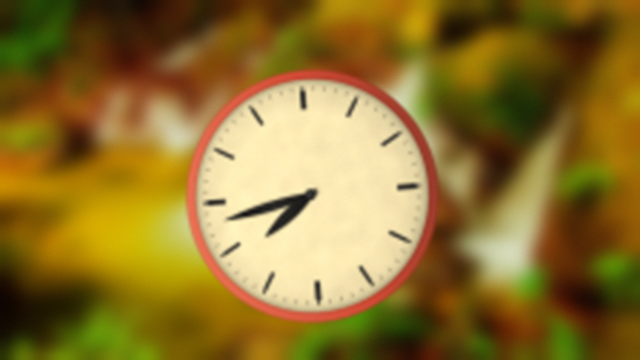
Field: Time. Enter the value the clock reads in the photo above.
7:43
